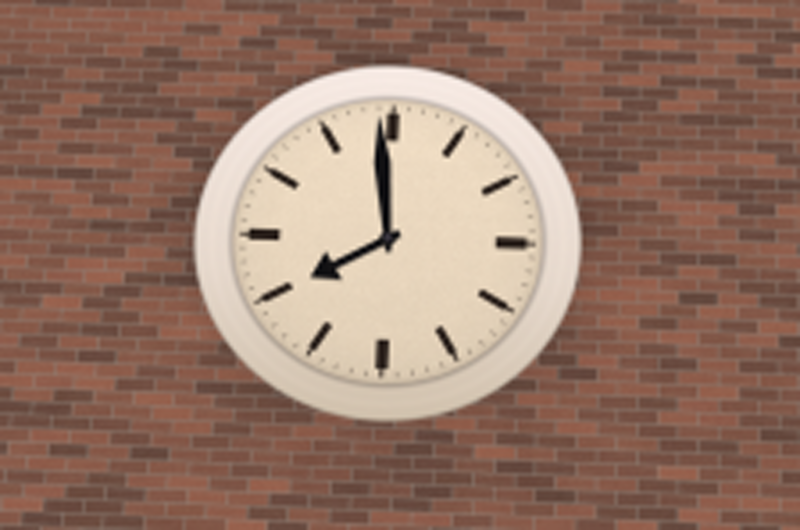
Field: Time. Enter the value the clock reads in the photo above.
7:59
